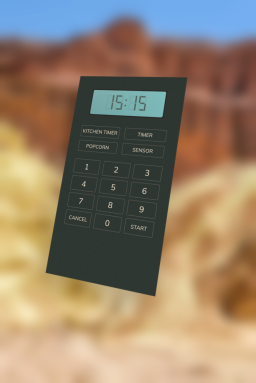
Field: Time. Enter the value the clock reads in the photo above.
15:15
